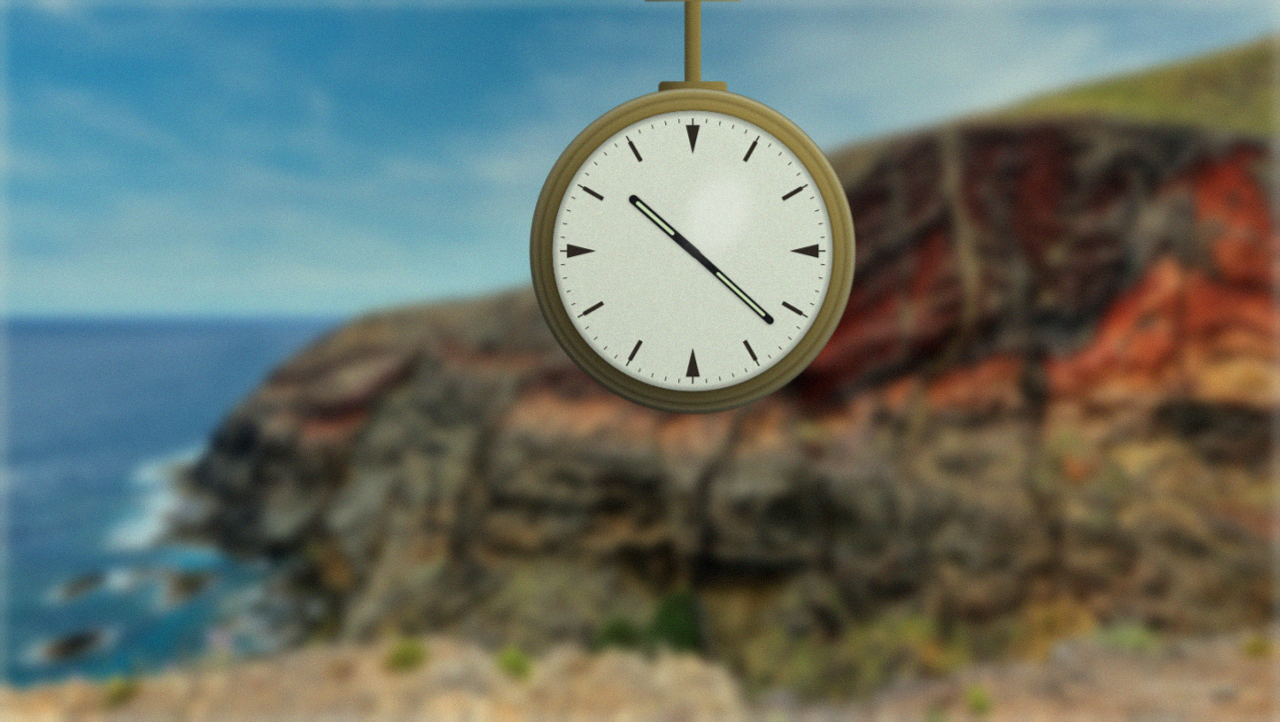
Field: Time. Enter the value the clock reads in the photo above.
10:22
